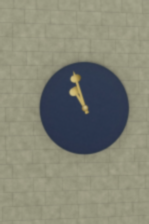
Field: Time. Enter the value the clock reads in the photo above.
10:57
